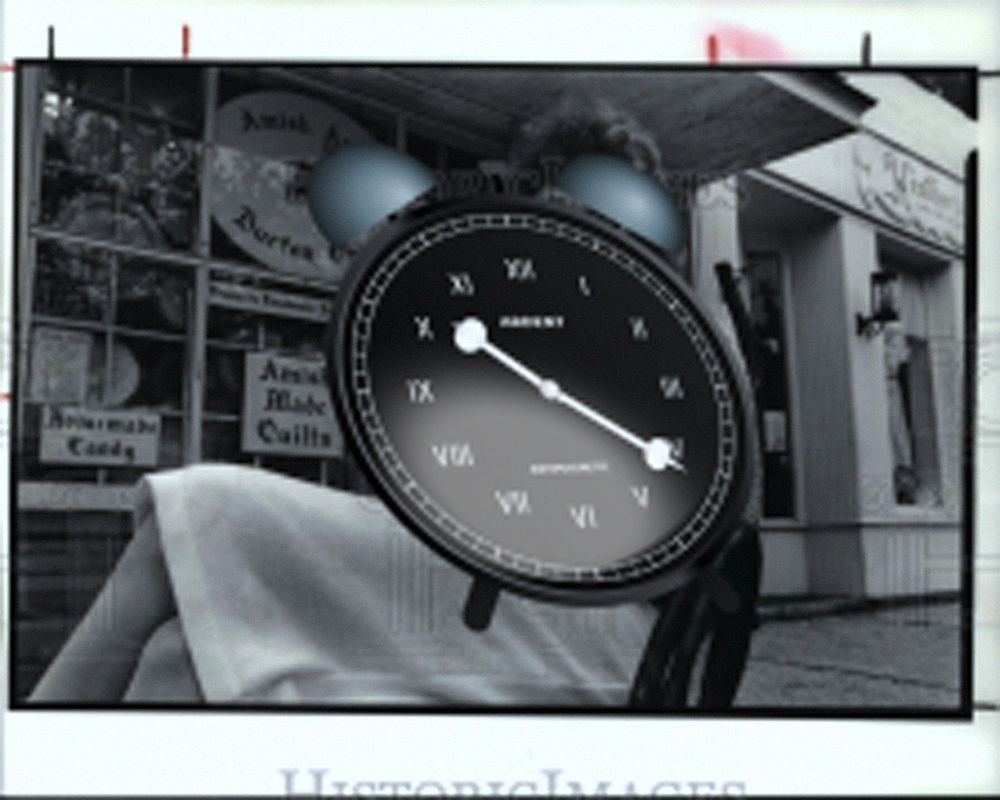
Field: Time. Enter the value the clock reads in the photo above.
10:21
